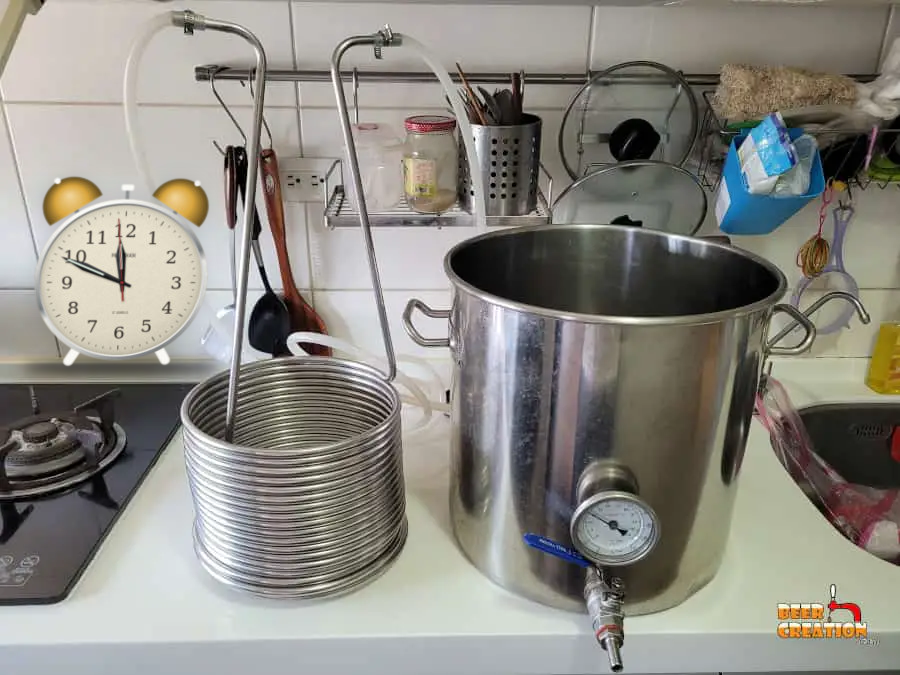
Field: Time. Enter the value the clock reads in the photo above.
11:48:59
